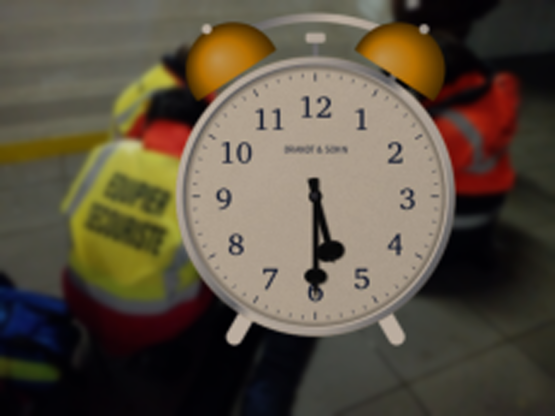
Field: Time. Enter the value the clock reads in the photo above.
5:30
